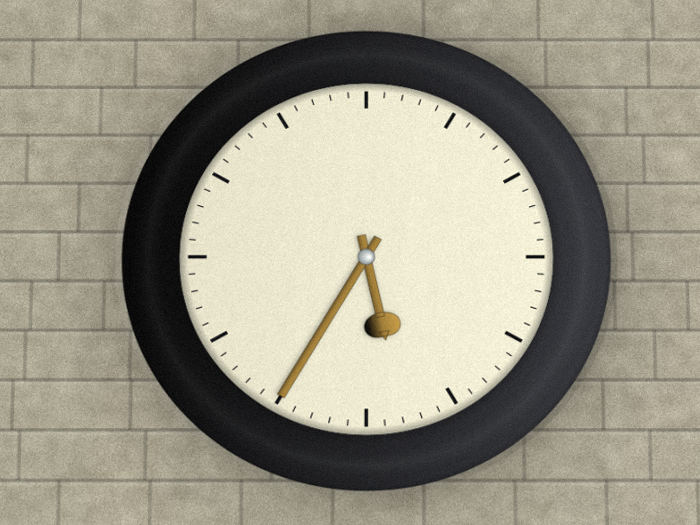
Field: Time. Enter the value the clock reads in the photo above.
5:35
